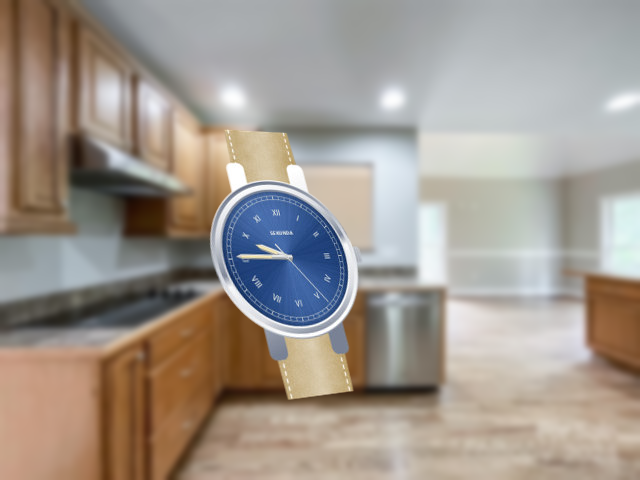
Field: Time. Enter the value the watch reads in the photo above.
9:45:24
